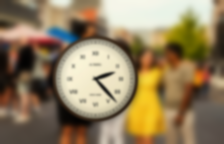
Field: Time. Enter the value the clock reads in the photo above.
2:23
